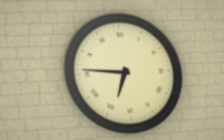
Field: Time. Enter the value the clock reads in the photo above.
6:46
